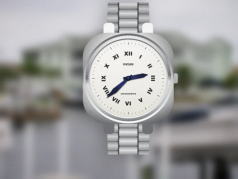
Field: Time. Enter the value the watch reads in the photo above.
2:38
